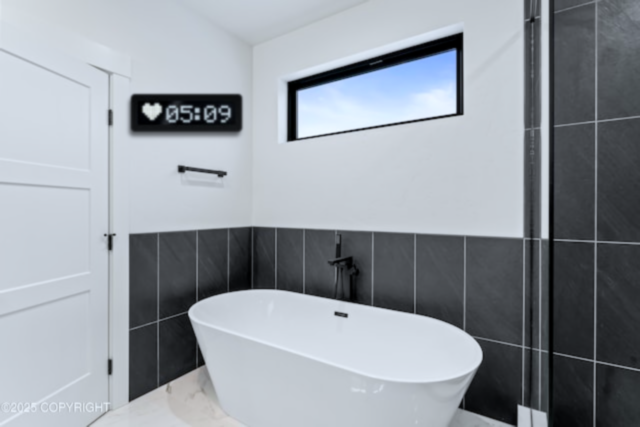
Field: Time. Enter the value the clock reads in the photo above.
5:09
